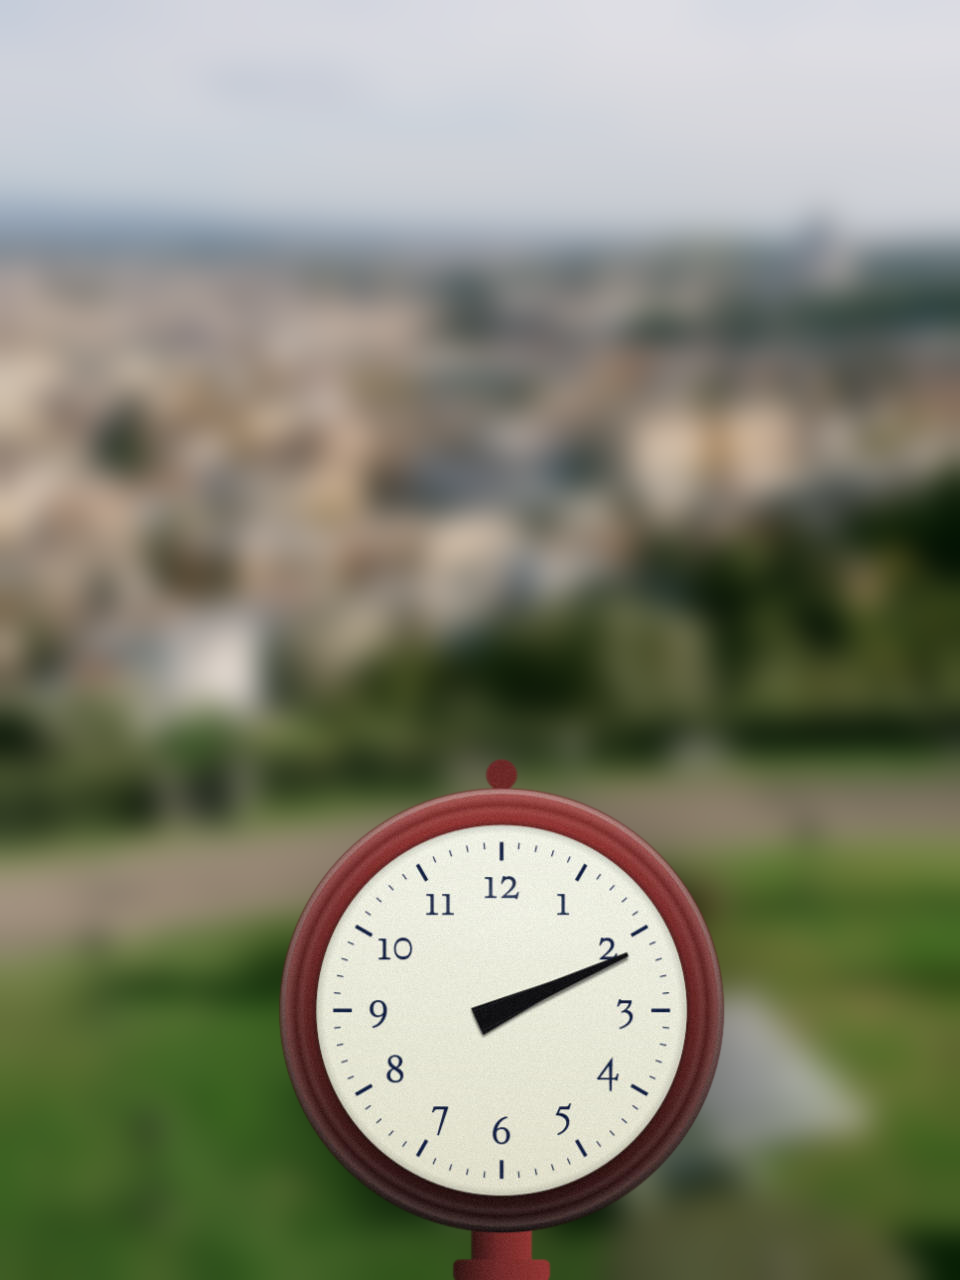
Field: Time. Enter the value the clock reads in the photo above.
2:11
